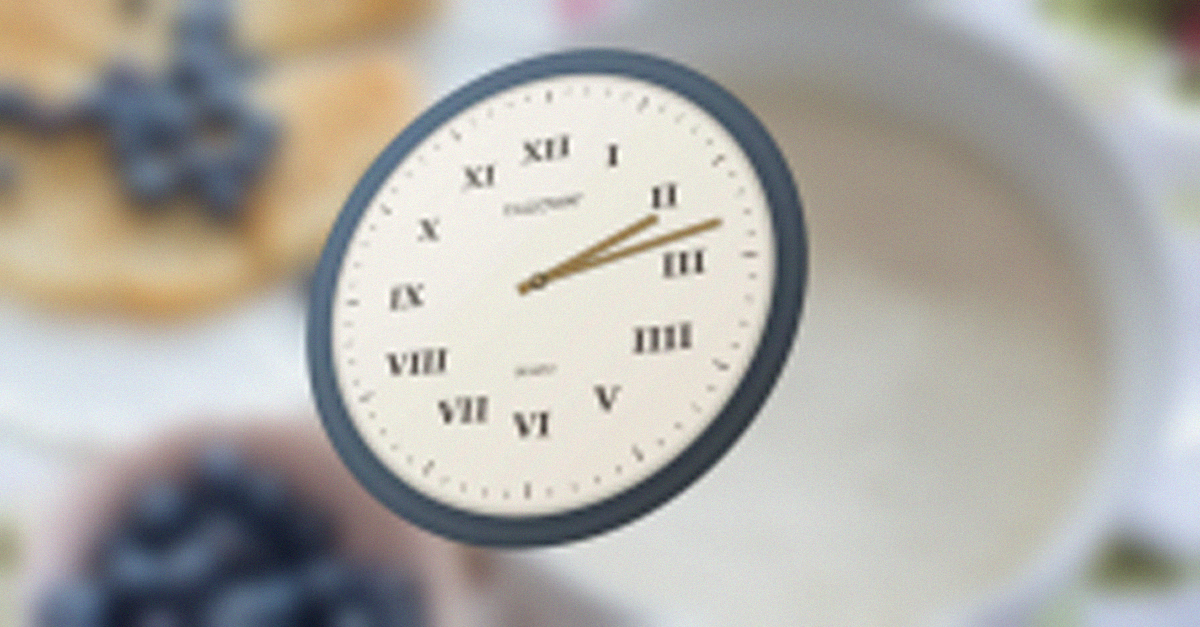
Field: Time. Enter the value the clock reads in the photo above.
2:13
